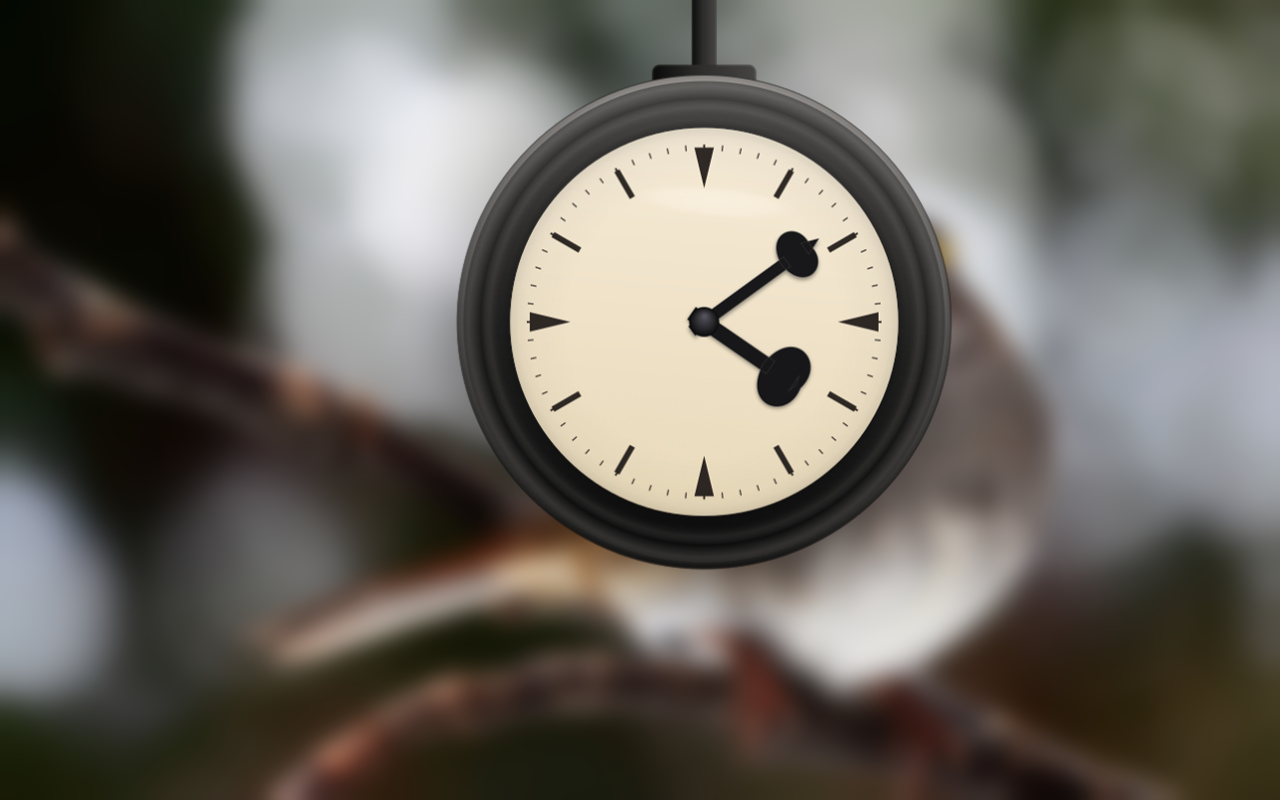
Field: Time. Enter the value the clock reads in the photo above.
4:09
